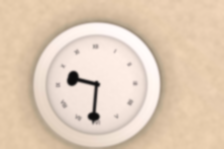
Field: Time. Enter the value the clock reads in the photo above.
9:31
